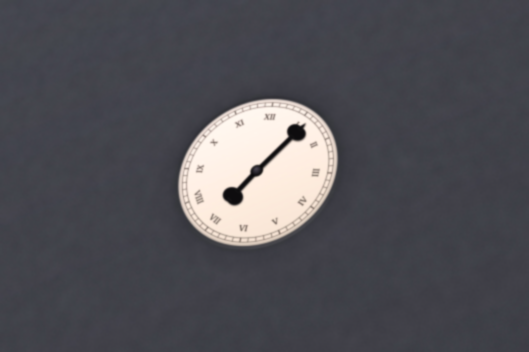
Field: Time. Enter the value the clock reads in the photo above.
7:06
